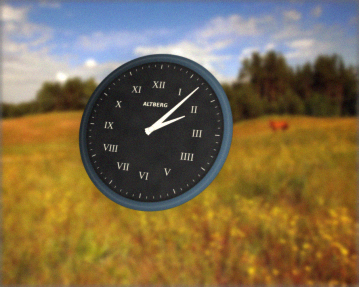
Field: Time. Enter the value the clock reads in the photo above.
2:07
